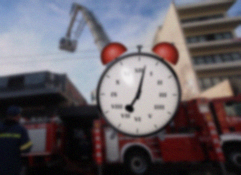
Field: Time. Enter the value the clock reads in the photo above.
7:02
